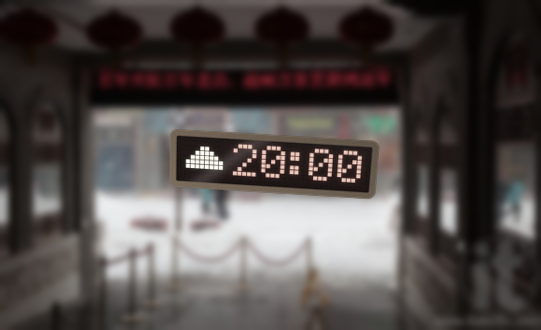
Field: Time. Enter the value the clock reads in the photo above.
20:00
